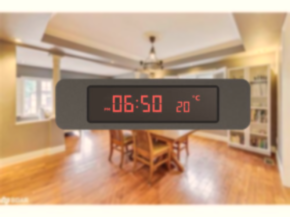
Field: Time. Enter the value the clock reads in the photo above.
6:50
